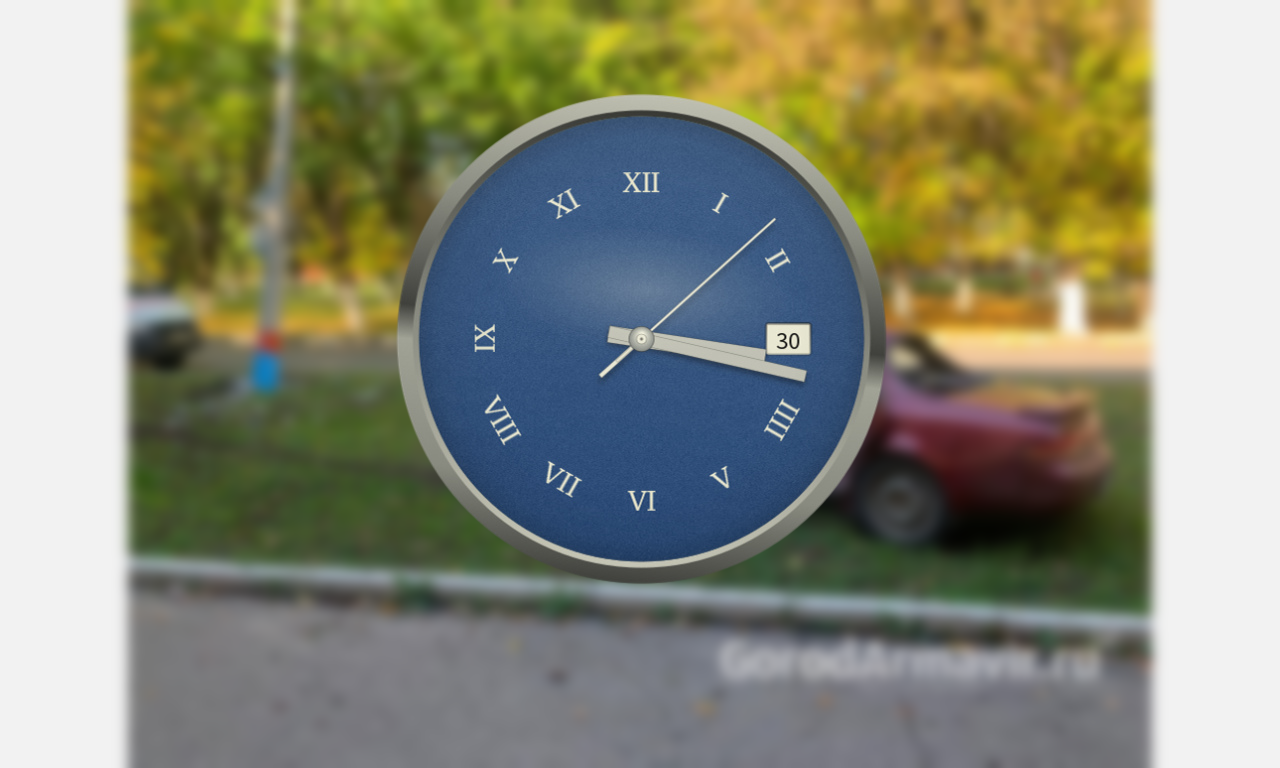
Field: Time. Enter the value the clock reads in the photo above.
3:17:08
